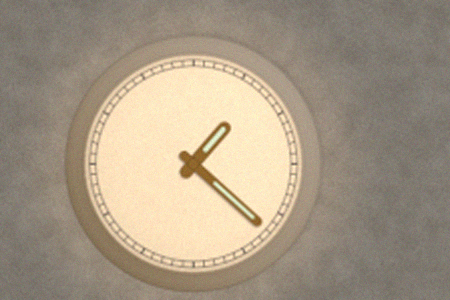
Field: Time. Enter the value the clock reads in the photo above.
1:22
